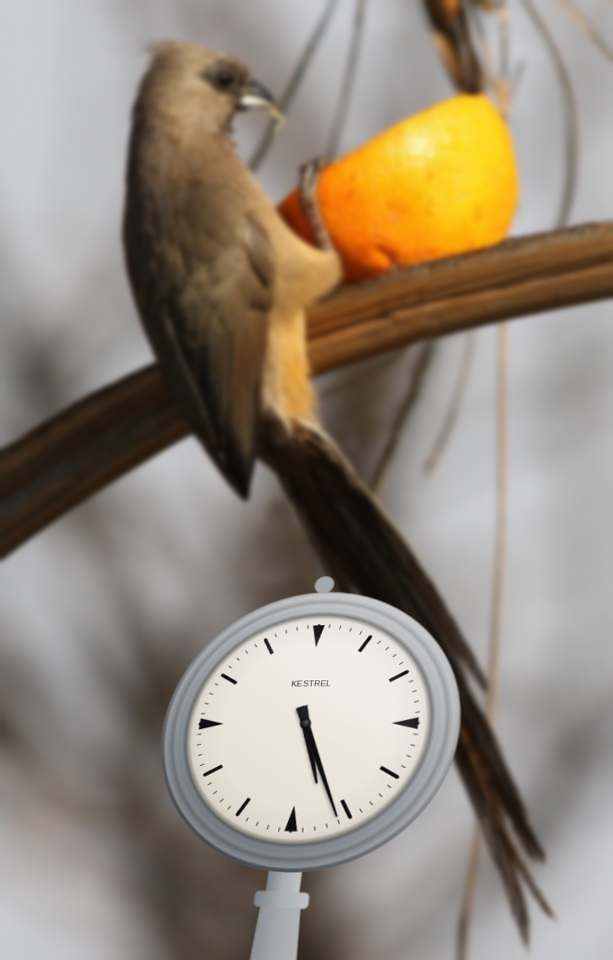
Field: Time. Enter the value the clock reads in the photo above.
5:26
